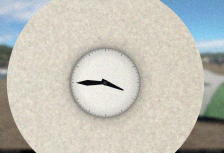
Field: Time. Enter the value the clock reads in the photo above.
3:45
